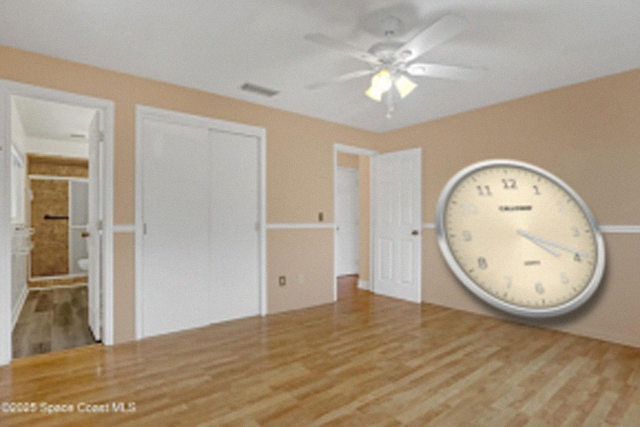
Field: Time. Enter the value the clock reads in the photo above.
4:19
